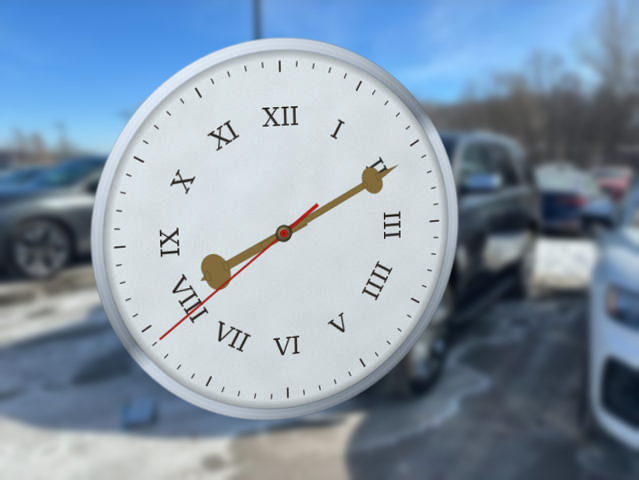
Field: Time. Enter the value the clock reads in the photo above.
8:10:39
